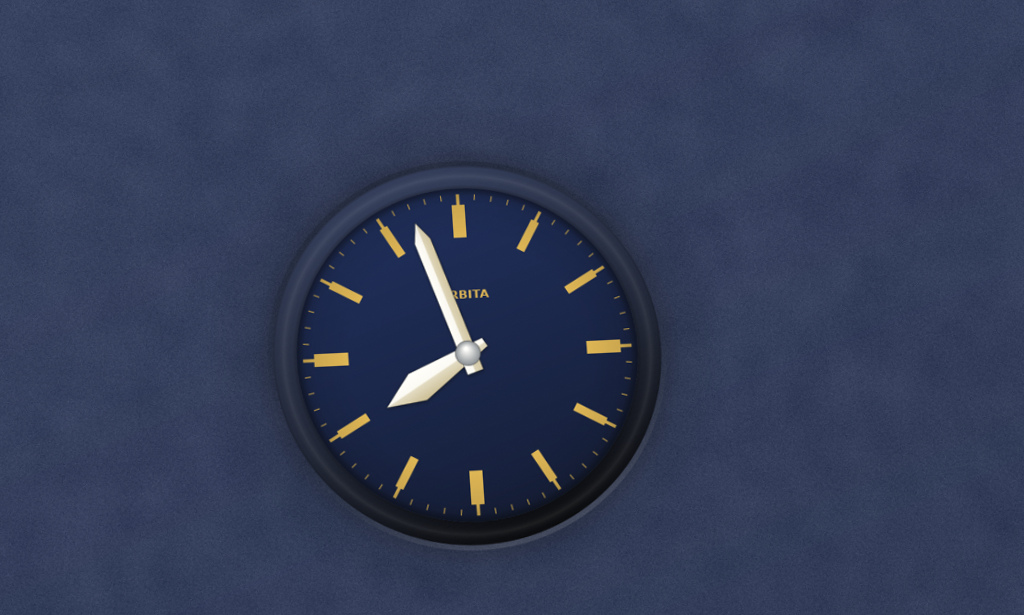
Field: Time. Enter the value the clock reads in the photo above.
7:57
